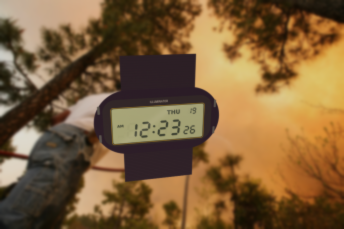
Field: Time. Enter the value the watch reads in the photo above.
12:23:26
